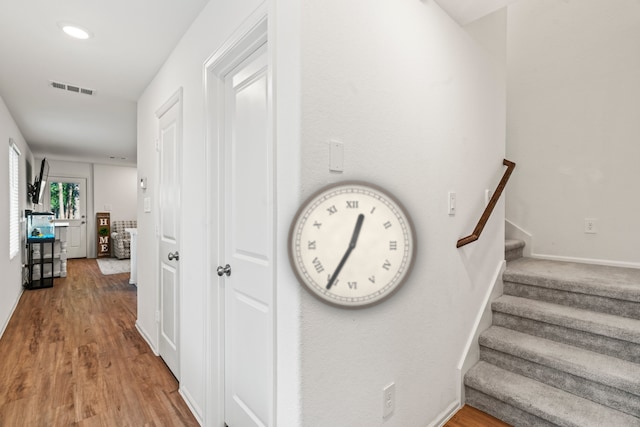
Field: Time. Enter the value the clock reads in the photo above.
12:35
